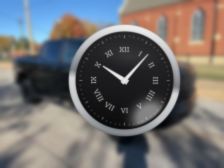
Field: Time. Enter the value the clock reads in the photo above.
10:07
